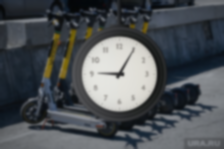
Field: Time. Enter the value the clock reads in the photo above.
9:05
